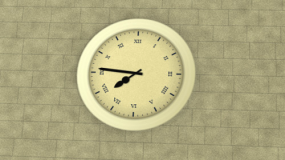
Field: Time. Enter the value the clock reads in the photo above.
7:46
